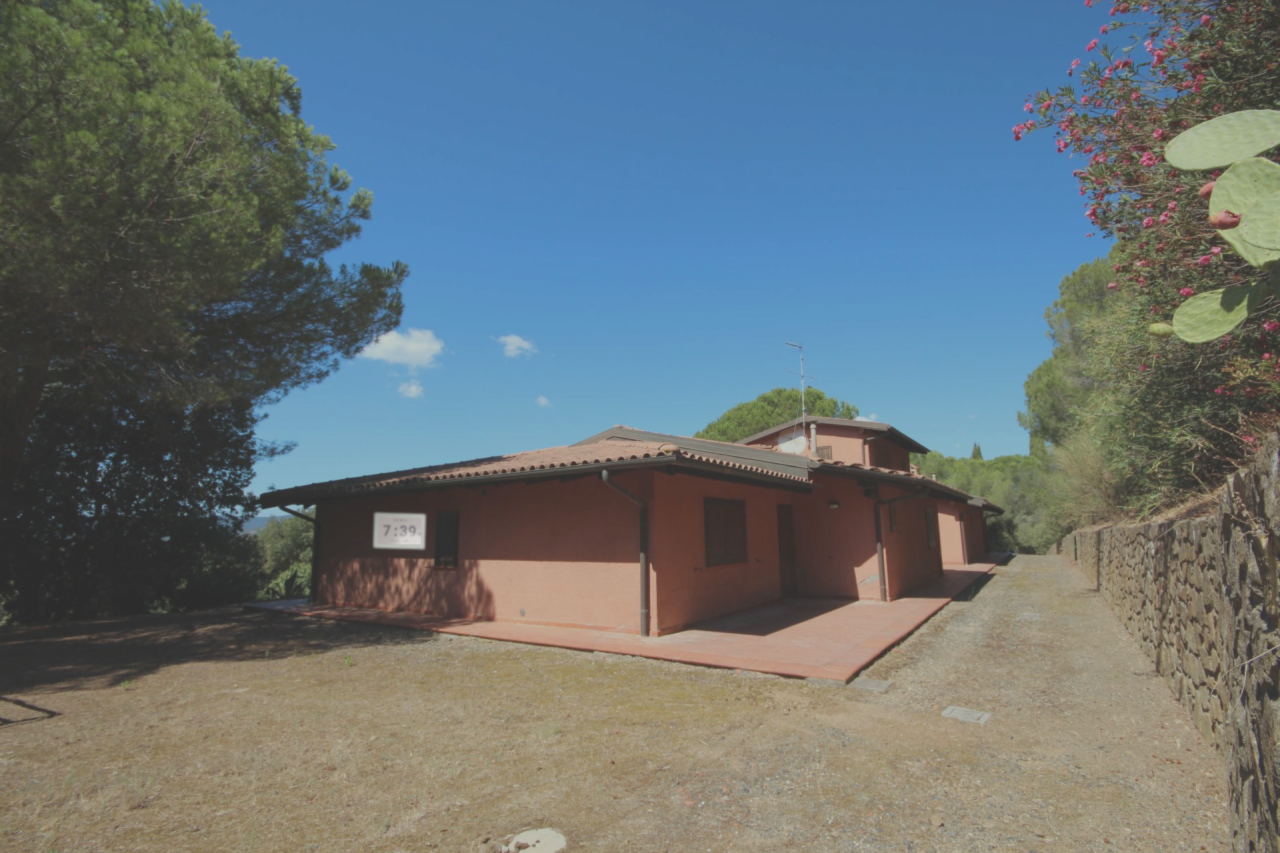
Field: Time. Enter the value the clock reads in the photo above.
7:39
